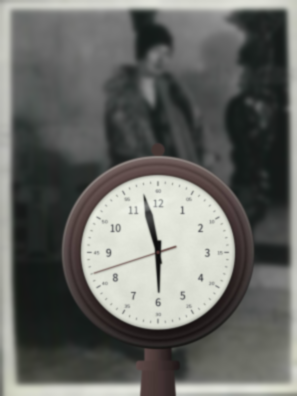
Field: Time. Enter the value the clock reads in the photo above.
5:57:42
